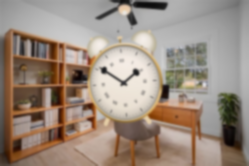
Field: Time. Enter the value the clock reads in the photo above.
1:51
